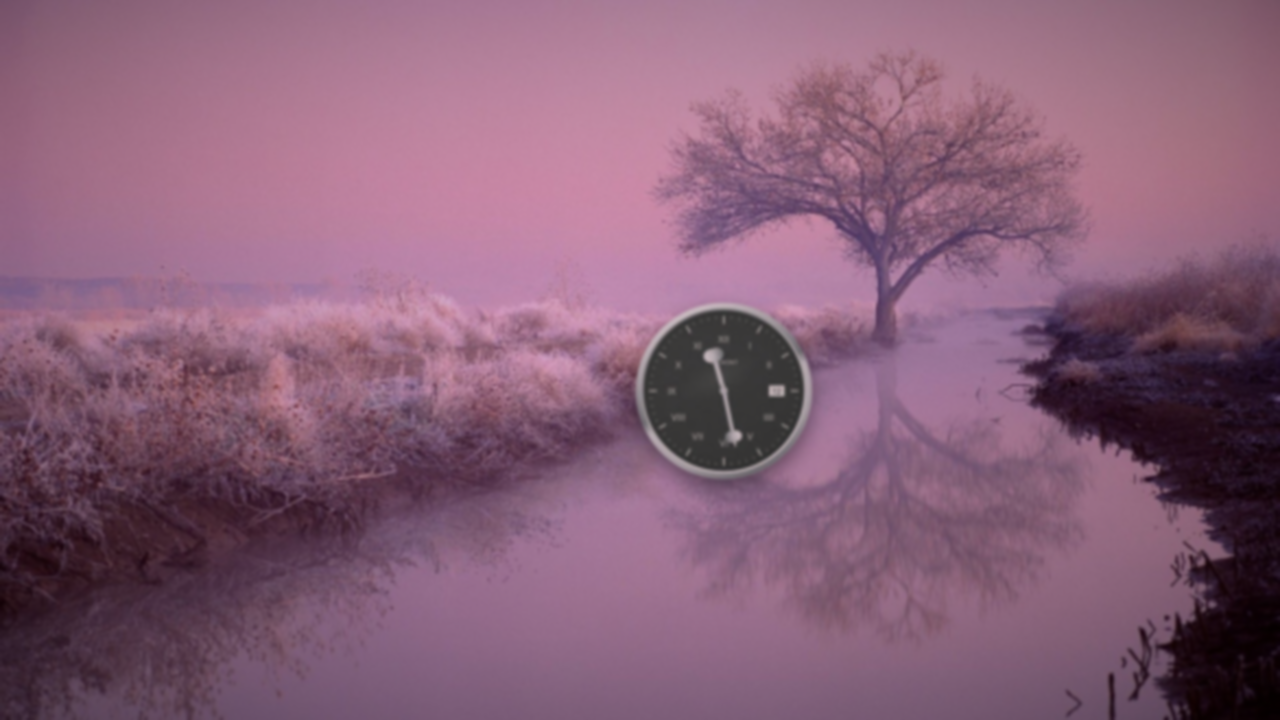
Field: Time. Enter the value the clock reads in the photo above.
11:28
